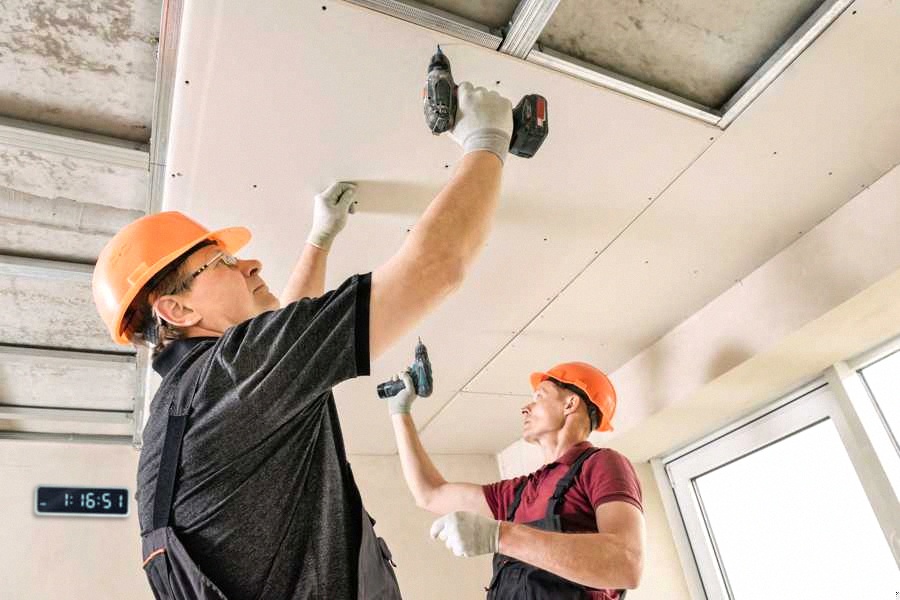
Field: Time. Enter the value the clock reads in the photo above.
1:16:51
